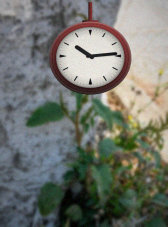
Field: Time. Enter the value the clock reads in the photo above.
10:14
